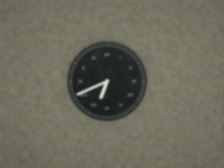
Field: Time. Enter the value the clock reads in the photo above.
6:41
